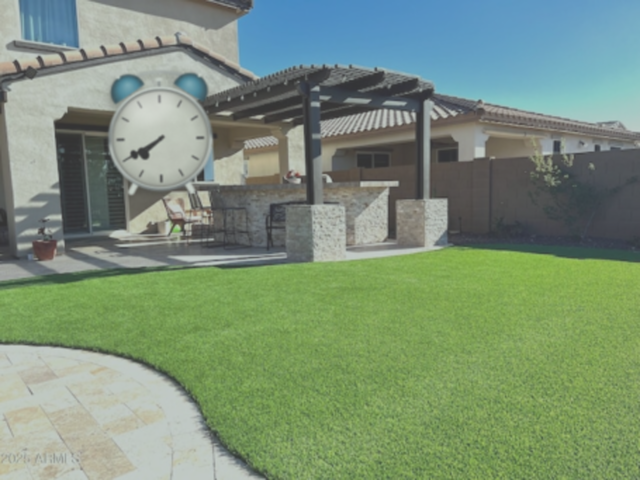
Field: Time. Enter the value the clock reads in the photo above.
7:40
